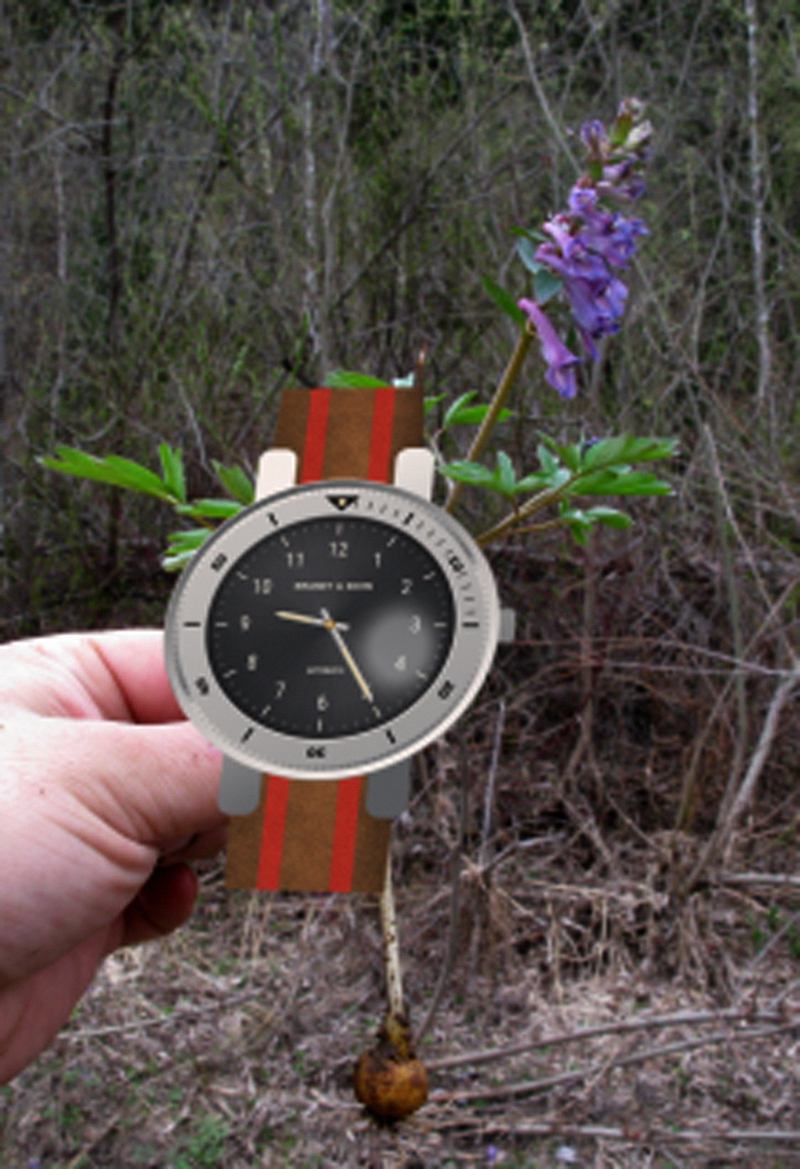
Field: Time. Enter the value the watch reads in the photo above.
9:25
